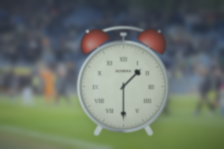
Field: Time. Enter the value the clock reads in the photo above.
1:30
